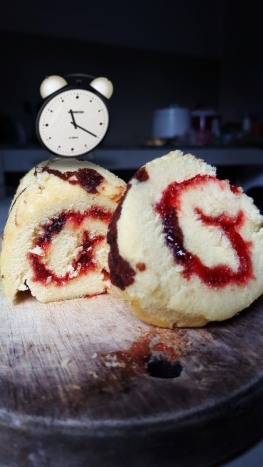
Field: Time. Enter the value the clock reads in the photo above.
11:20
